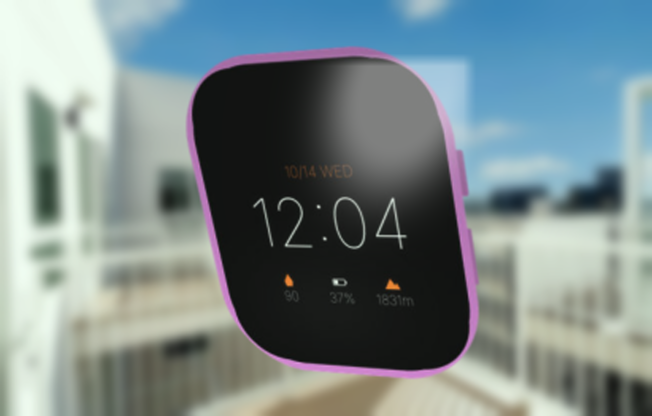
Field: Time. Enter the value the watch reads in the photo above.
12:04
